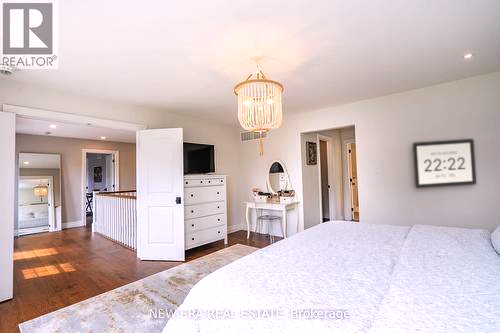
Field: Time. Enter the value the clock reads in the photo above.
22:22
